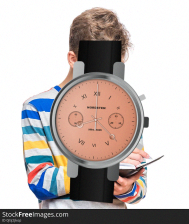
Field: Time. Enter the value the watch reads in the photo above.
8:22
